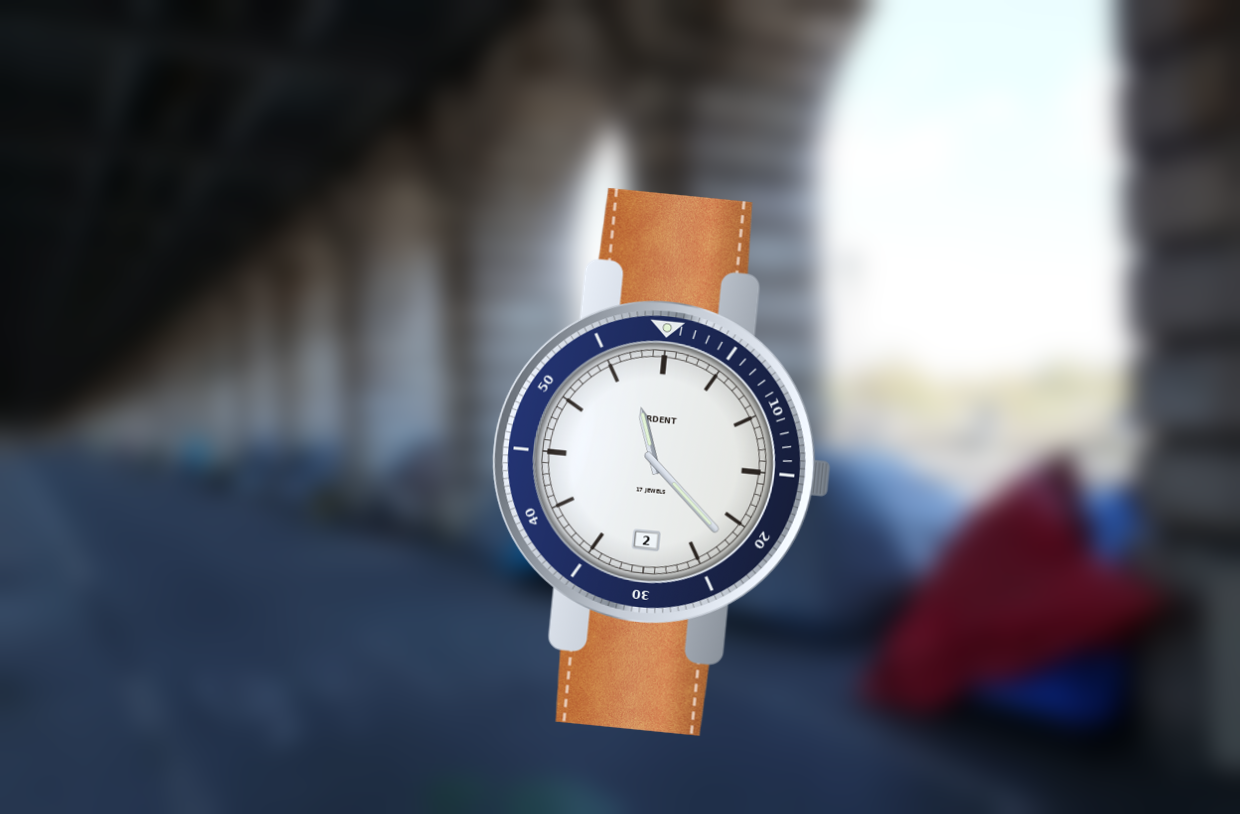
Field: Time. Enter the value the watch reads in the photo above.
11:22
